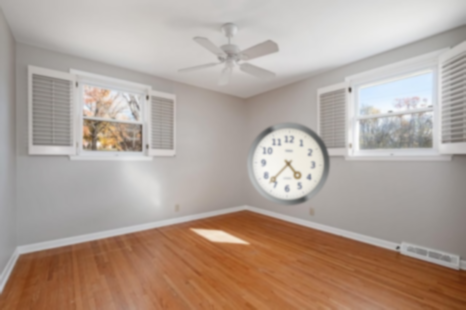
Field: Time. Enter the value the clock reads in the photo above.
4:37
